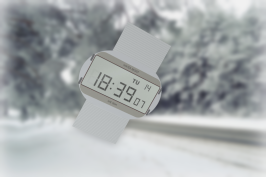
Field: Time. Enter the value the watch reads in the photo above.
18:39:07
